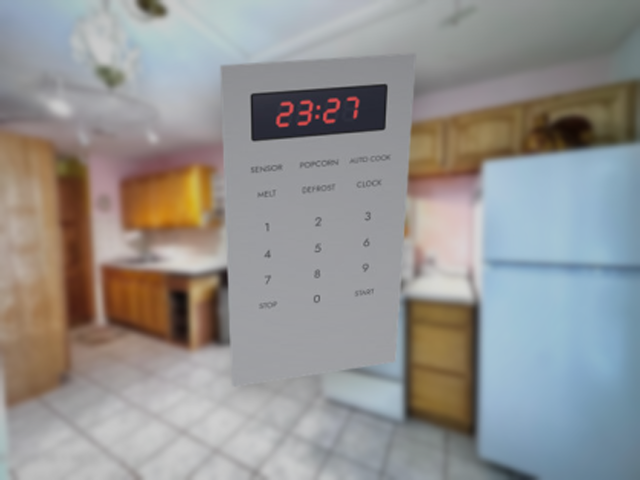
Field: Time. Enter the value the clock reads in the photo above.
23:27
